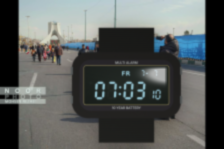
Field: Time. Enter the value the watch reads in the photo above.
7:03:10
